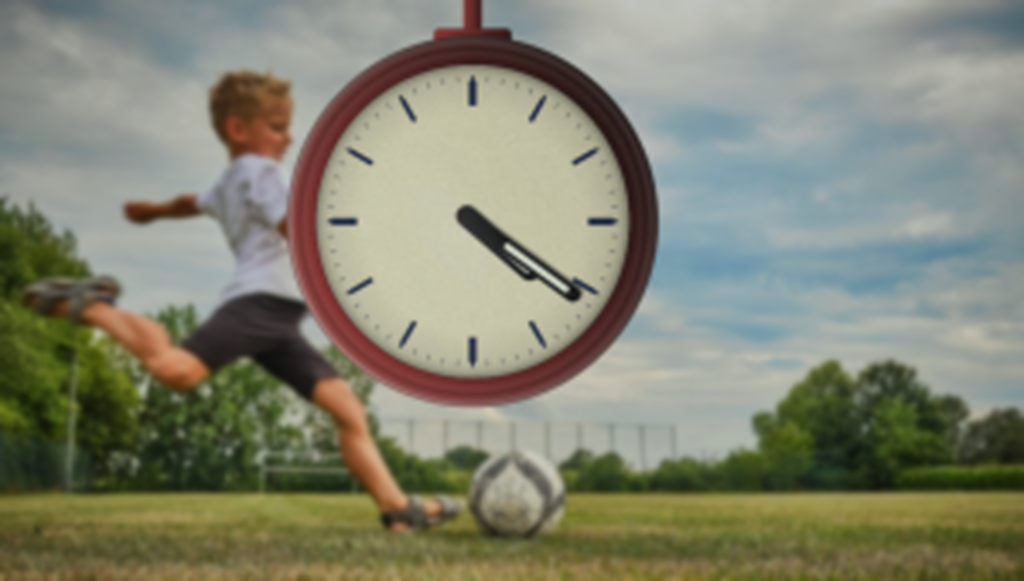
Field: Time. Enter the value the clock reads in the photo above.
4:21
